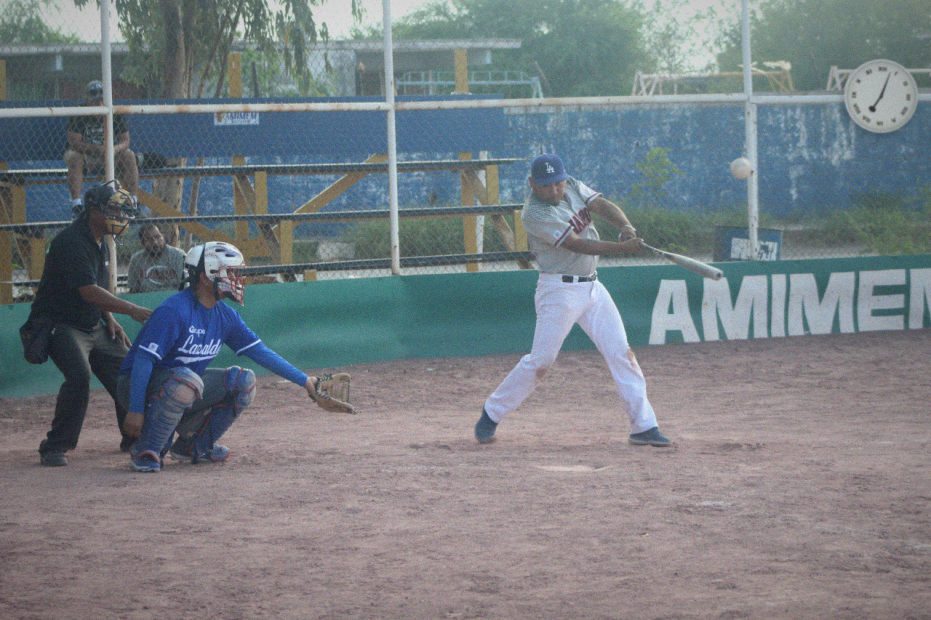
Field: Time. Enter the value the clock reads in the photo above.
7:03
